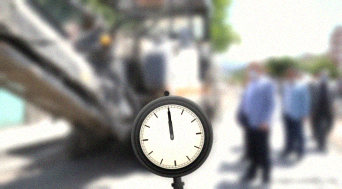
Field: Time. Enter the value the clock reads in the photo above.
12:00
